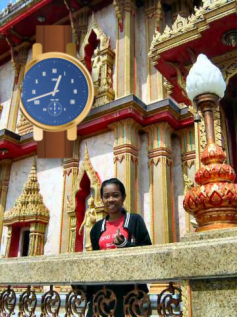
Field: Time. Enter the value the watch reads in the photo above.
12:42
